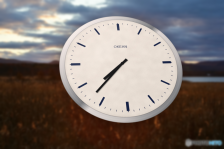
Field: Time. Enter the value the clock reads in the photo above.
7:37
